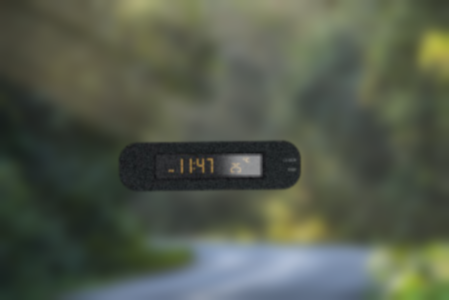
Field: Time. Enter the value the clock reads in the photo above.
11:47
